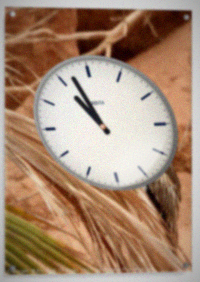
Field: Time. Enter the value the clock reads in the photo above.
10:57
